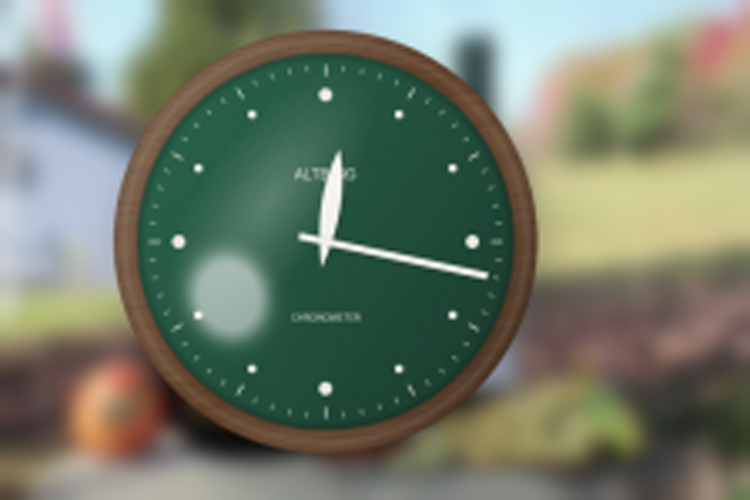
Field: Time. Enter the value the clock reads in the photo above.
12:17
